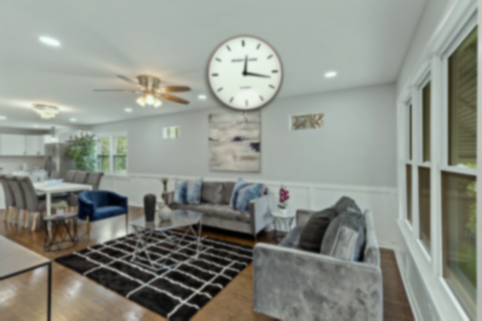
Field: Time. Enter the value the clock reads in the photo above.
12:17
